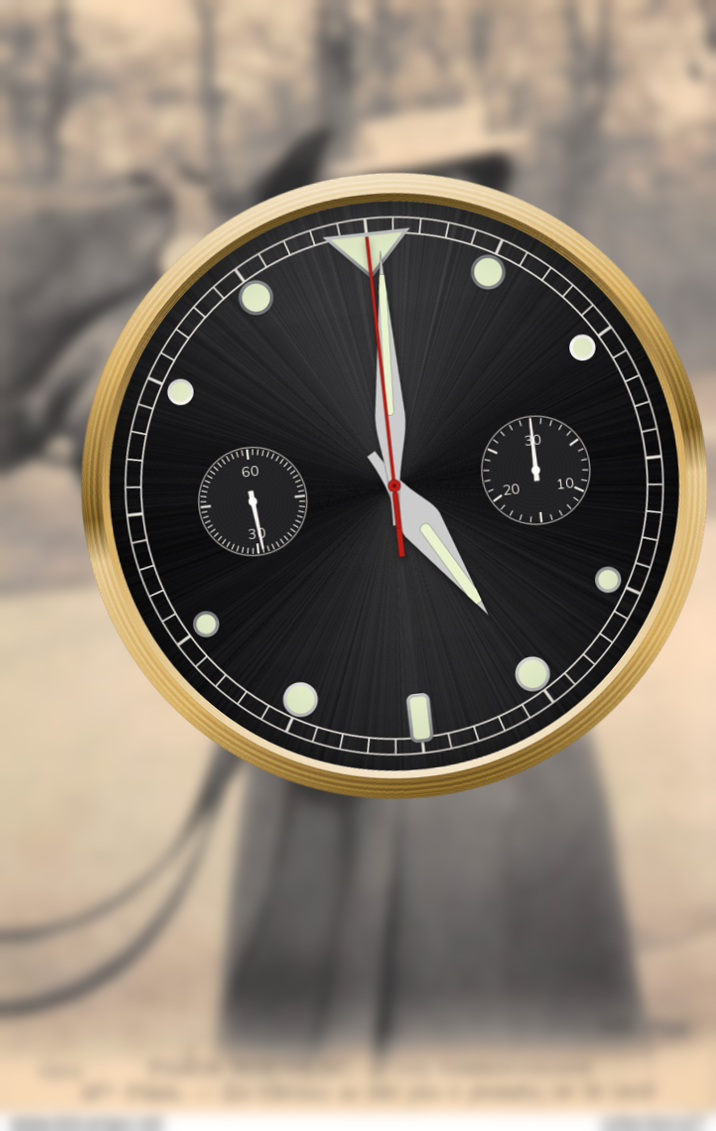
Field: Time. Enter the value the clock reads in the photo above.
5:00:29
